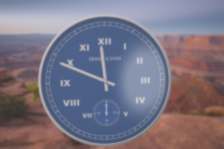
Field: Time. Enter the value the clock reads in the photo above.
11:49
